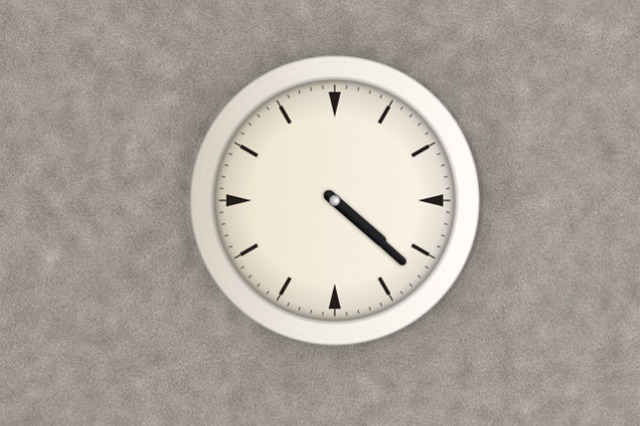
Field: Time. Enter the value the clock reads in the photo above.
4:22
